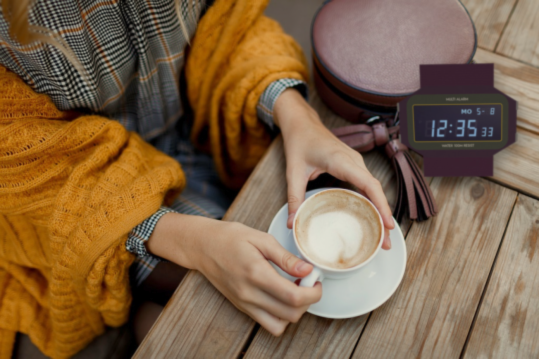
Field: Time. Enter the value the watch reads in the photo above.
12:35
